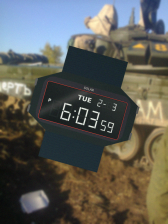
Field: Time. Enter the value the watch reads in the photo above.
6:03:59
